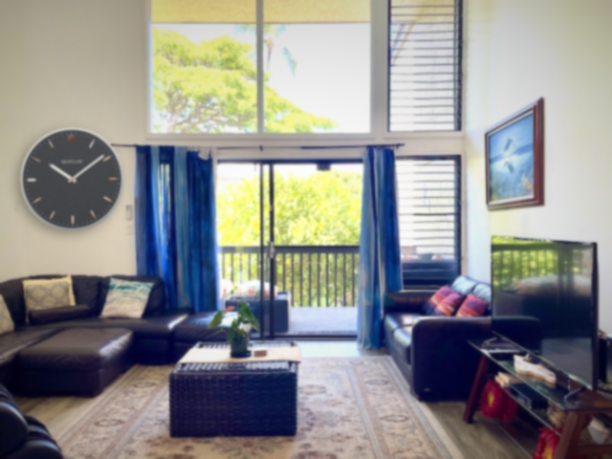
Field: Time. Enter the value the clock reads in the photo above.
10:09
